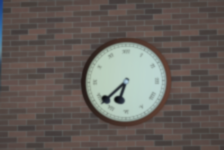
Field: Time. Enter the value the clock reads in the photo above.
6:38
